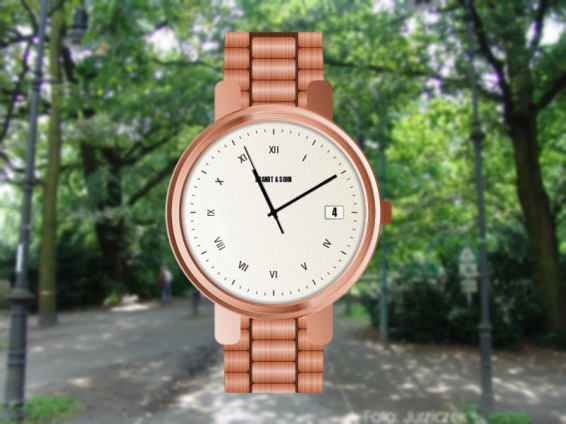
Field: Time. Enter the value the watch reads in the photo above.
11:09:56
